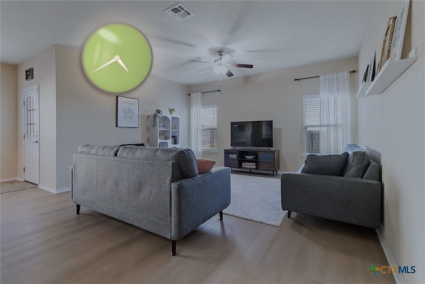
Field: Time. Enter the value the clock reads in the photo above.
4:40
